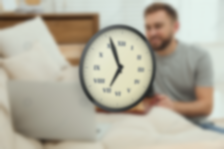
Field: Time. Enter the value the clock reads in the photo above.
6:56
